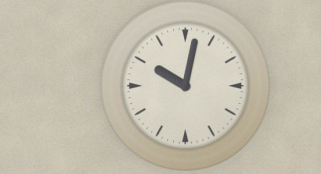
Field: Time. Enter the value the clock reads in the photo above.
10:02
